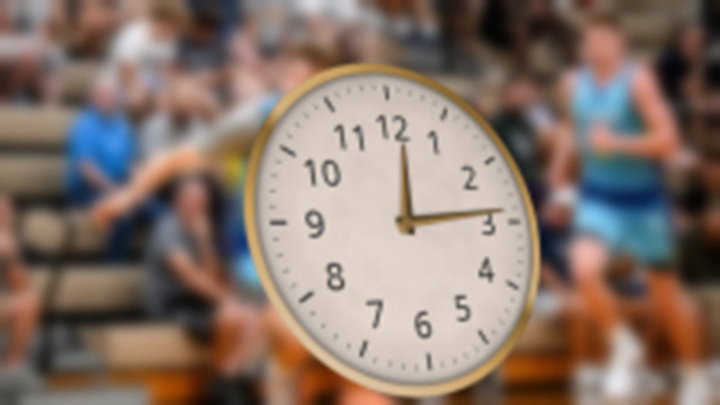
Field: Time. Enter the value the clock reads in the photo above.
12:14
